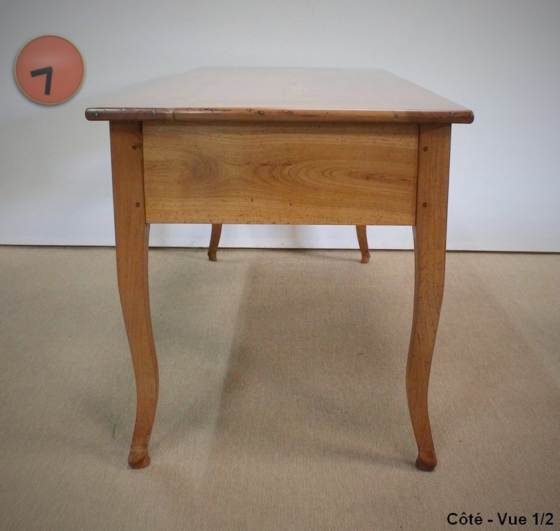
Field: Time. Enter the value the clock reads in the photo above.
8:31
